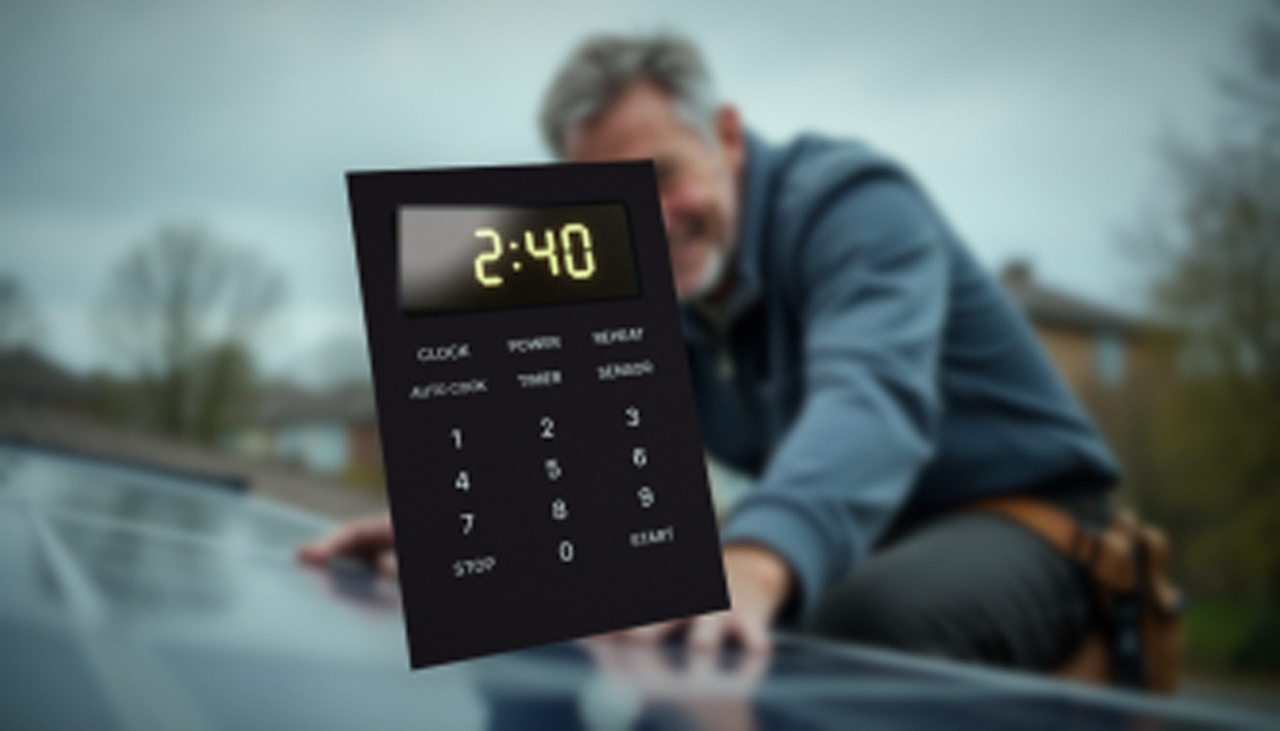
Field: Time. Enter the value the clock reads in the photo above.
2:40
